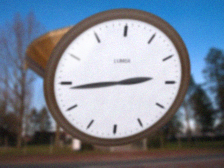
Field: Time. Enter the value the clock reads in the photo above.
2:44
